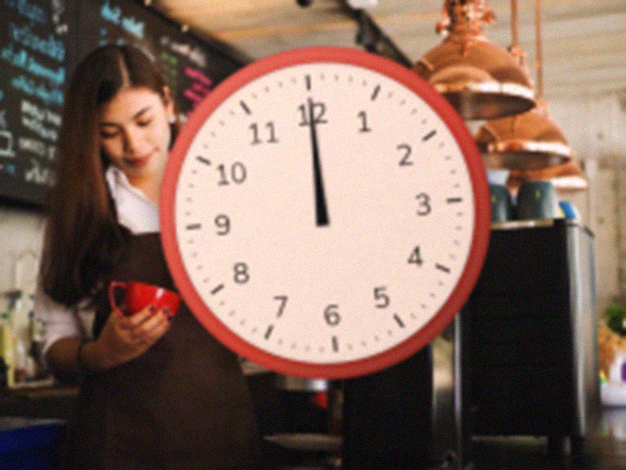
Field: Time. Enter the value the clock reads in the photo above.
12:00
